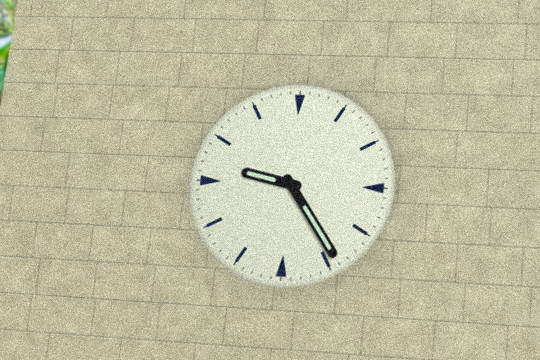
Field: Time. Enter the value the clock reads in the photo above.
9:24
